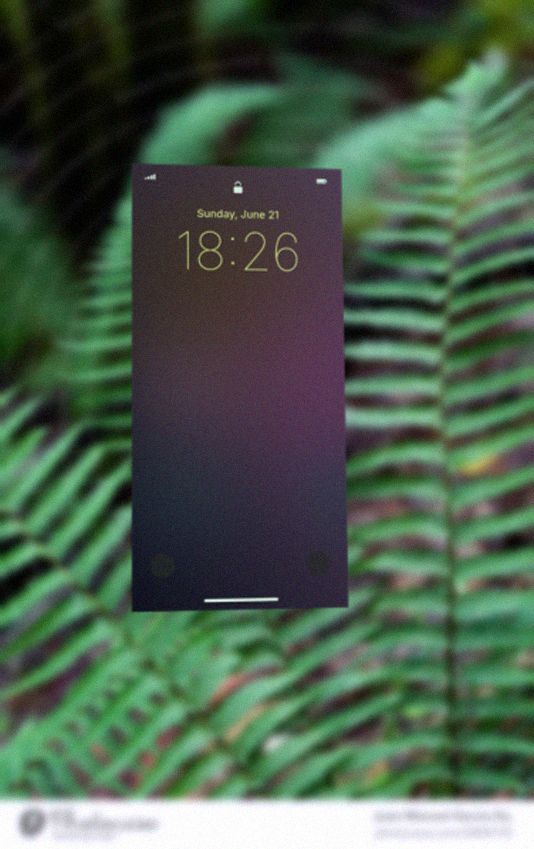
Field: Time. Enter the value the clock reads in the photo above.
18:26
